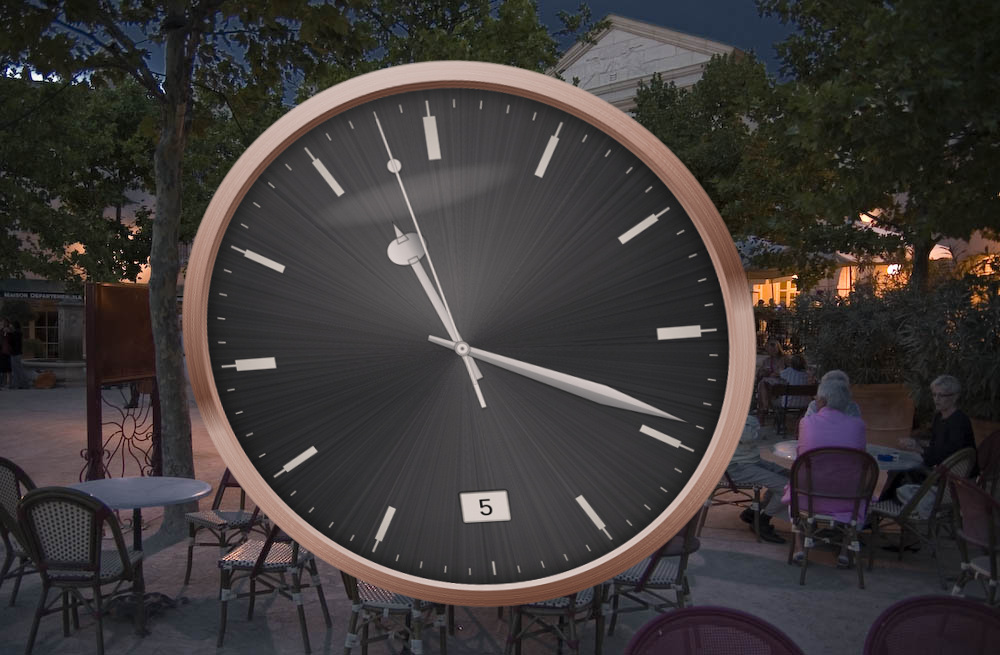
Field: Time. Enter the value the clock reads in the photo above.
11:18:58
